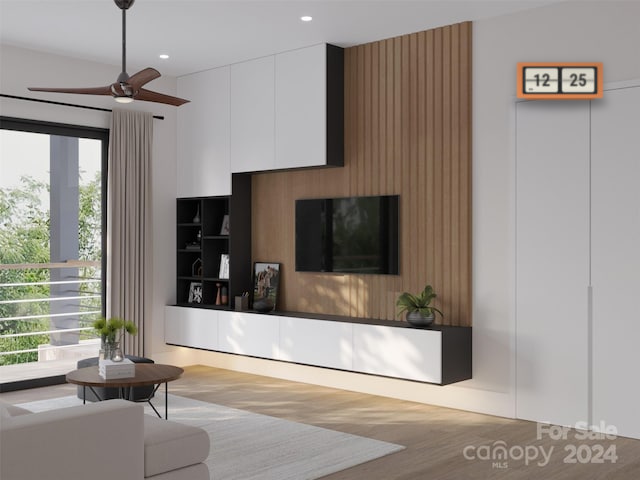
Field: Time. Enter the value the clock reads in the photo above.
12:25
